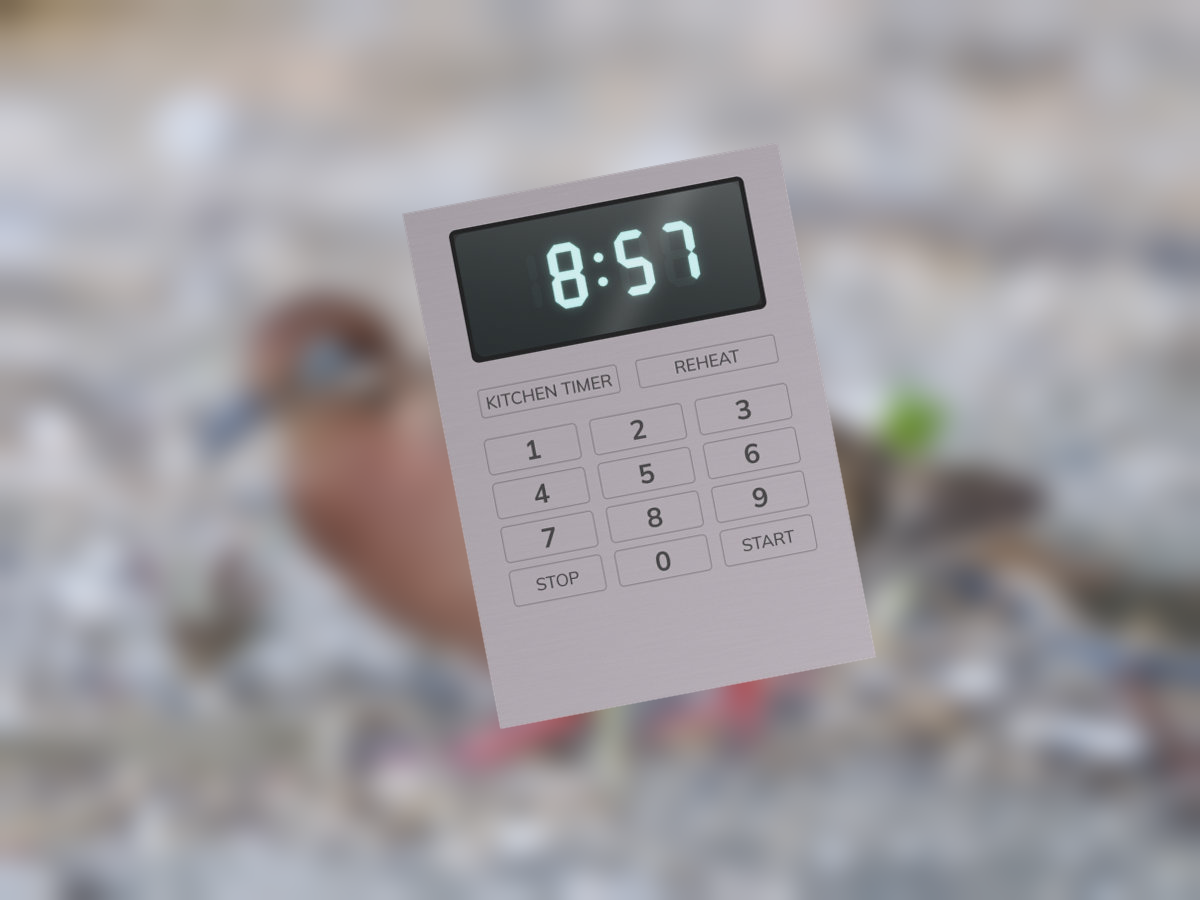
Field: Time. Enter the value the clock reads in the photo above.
8:57
